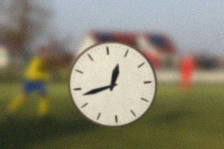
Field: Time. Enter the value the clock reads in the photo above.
12:43
